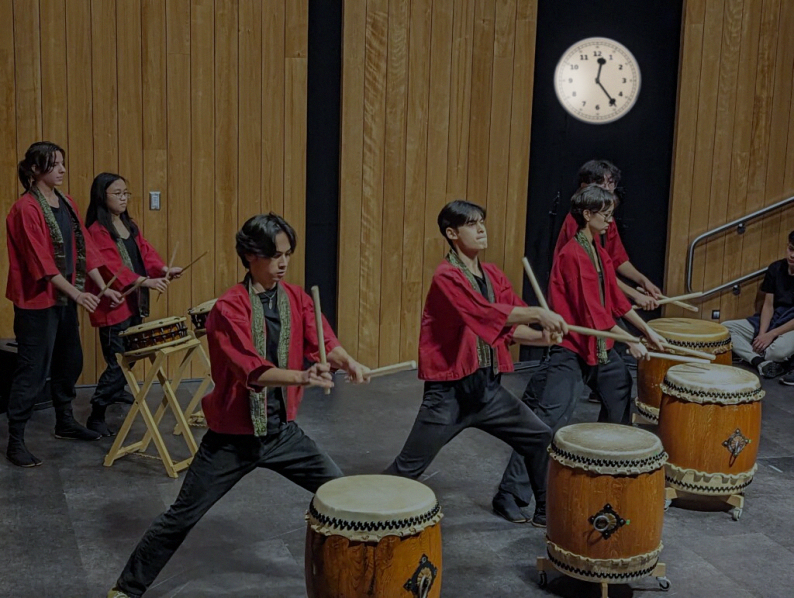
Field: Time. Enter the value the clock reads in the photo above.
12:24
